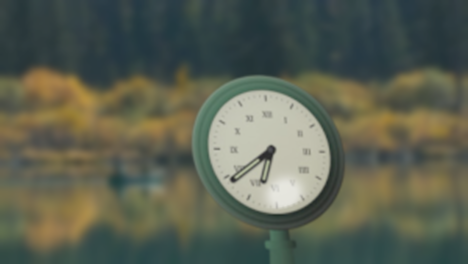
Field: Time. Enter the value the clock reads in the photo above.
6:39
